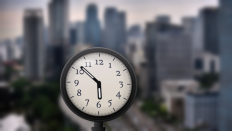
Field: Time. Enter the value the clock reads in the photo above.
5:52
